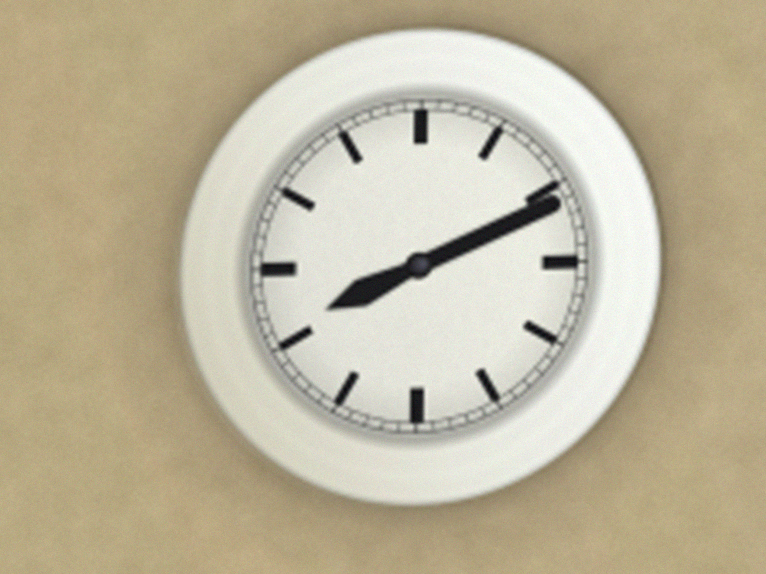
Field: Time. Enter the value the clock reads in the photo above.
8:11
